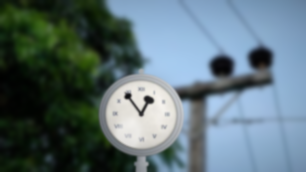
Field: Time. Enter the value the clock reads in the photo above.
12:54
